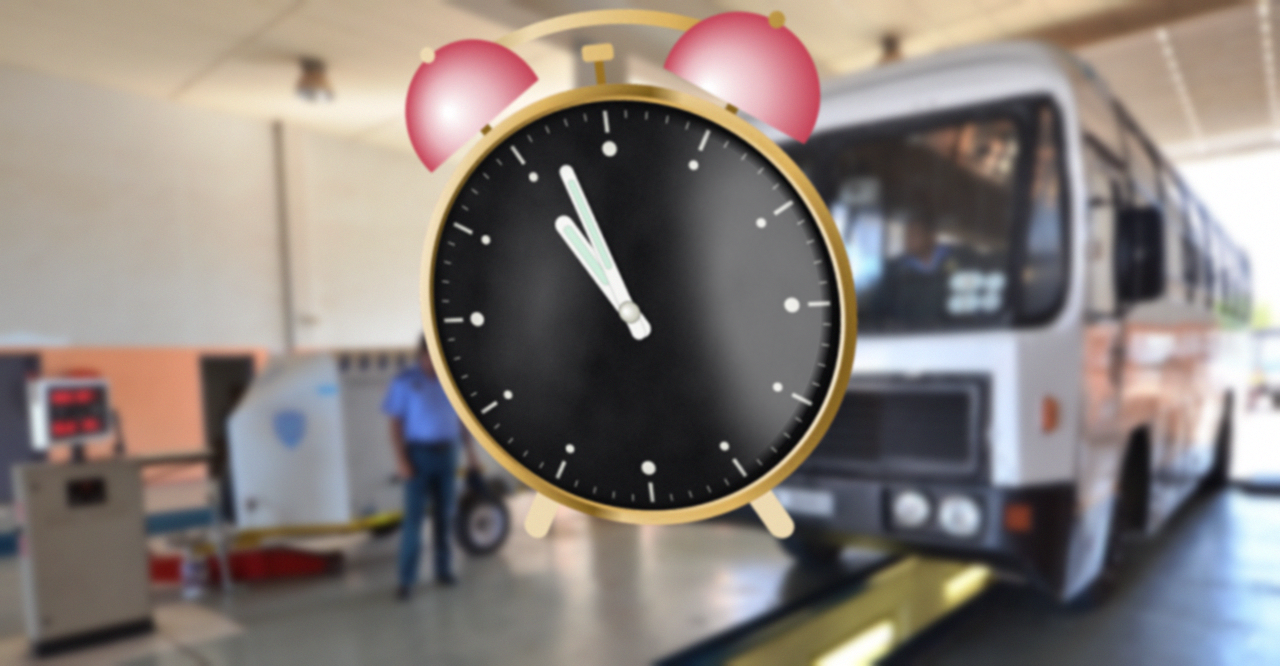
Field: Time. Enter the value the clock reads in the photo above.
10:57
